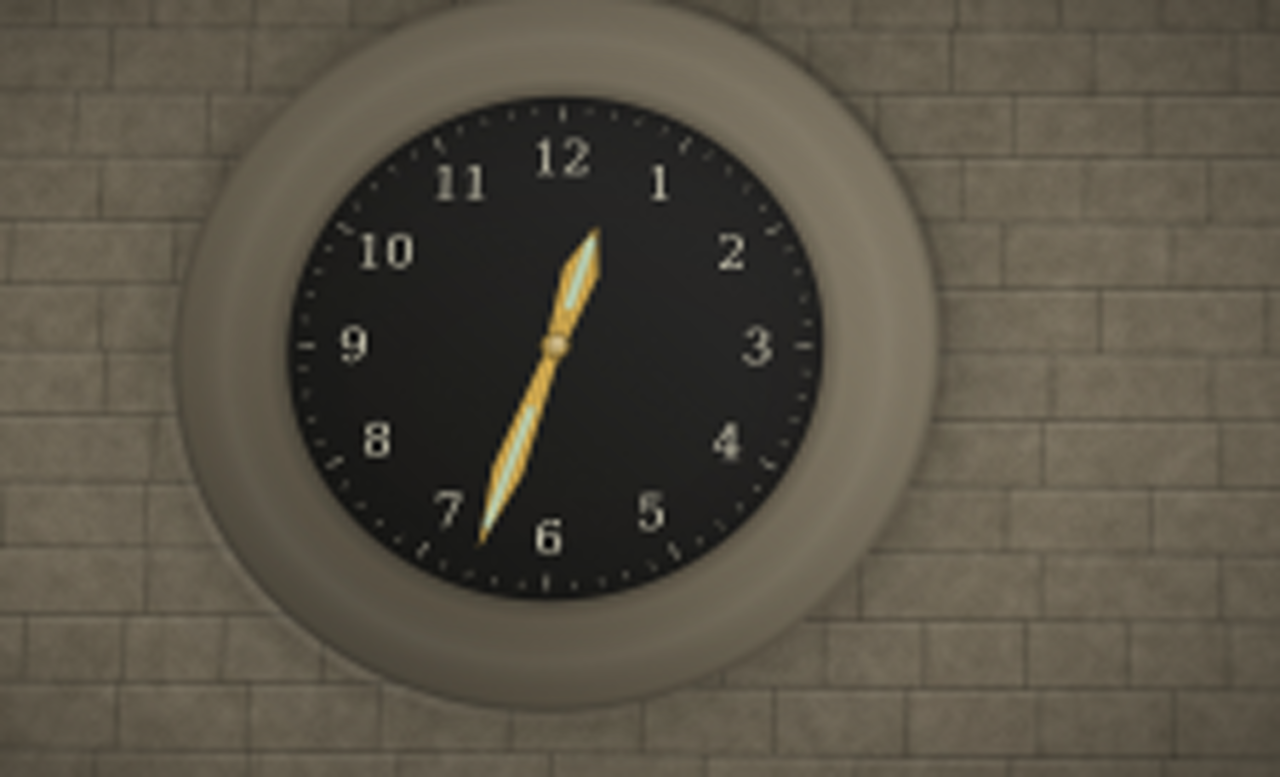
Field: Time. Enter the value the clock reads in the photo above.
12:33
